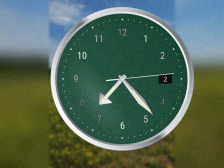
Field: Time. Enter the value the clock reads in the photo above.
7:23:14
